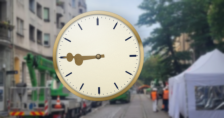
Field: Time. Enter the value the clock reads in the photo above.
8:45
